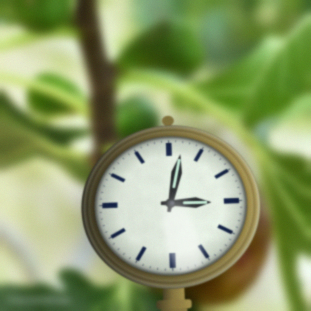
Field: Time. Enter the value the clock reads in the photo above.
3:02
